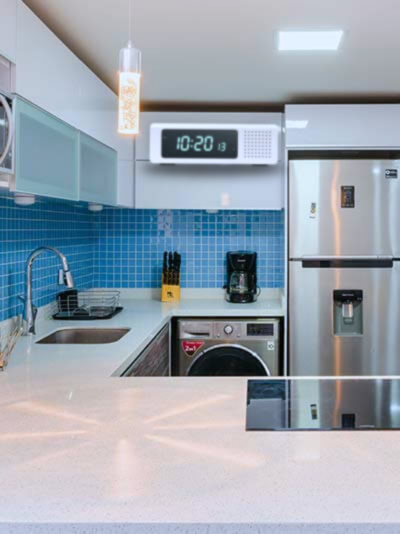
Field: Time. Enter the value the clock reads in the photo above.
10:20
